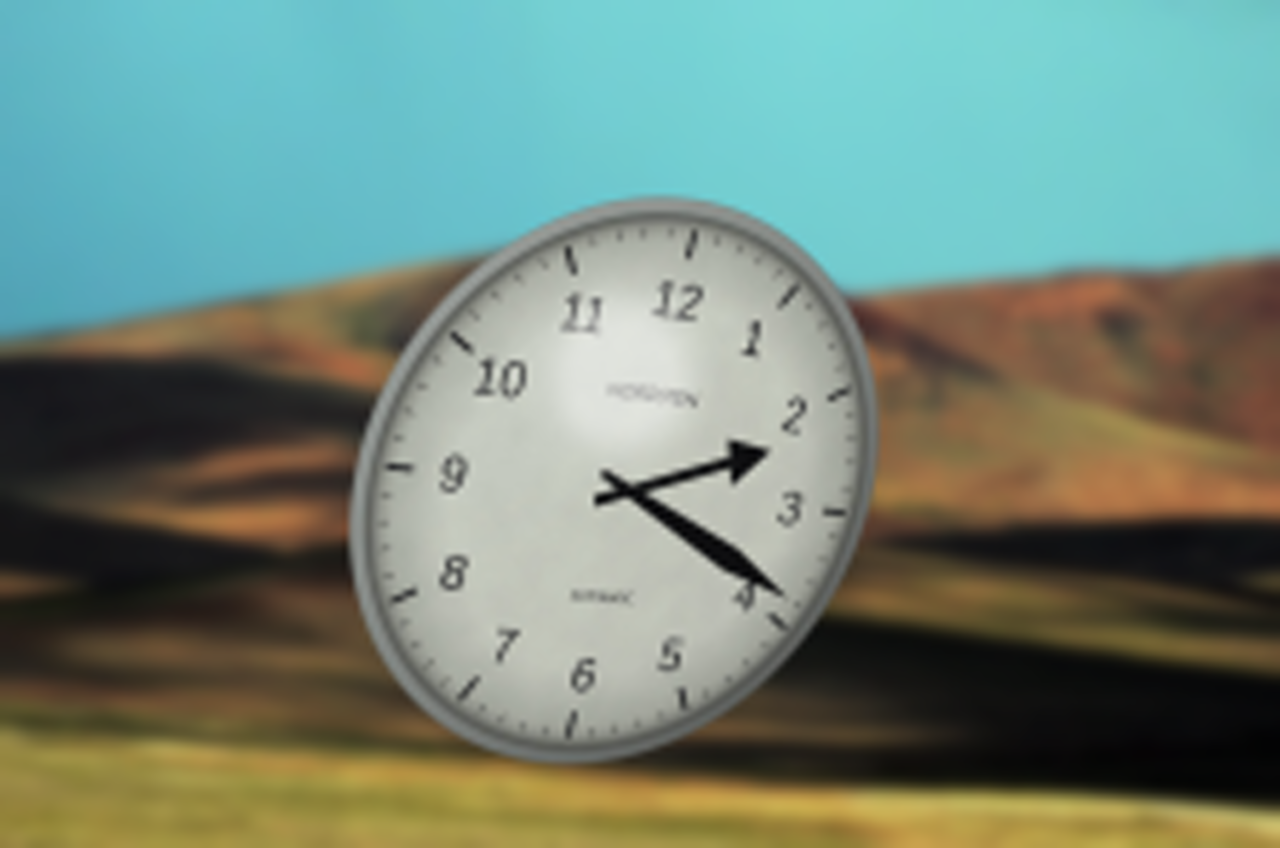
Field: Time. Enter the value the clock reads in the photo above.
2:19
